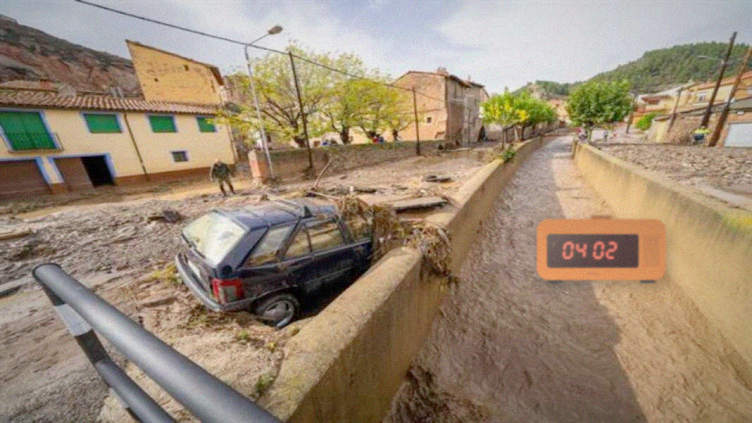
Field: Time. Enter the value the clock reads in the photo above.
4:02
